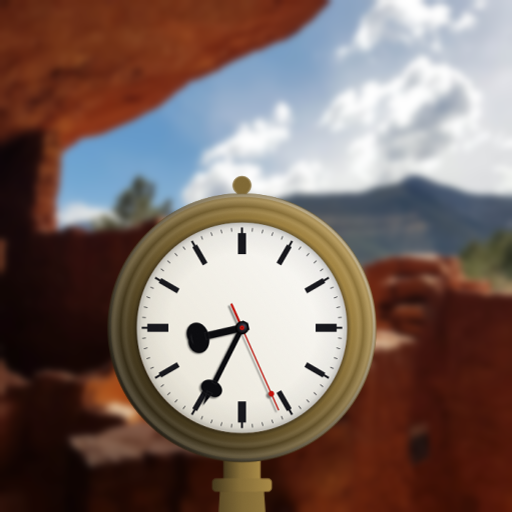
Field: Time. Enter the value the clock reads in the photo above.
8:34:26
